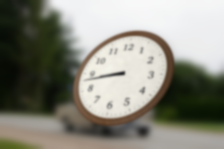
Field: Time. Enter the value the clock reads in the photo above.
8:43
